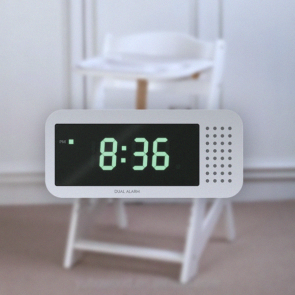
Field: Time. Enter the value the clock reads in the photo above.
8:36
